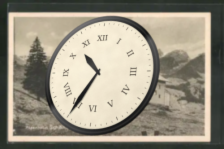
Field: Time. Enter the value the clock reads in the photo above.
10:35
